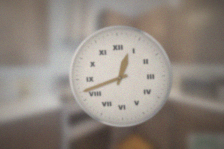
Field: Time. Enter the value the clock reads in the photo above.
12:42
